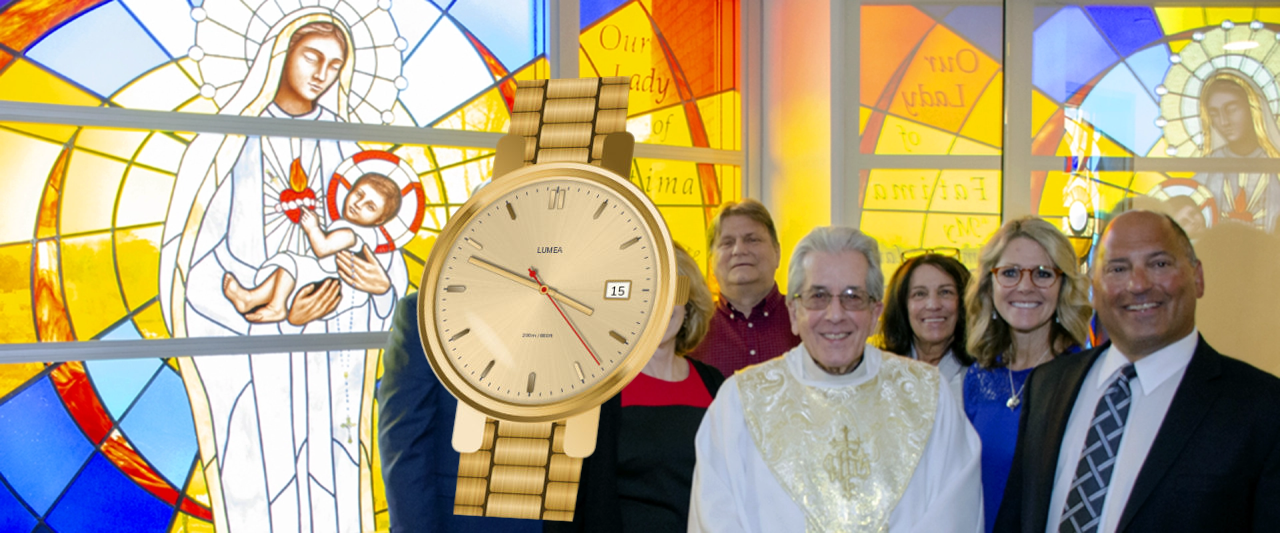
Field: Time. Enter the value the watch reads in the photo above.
3:48:23
